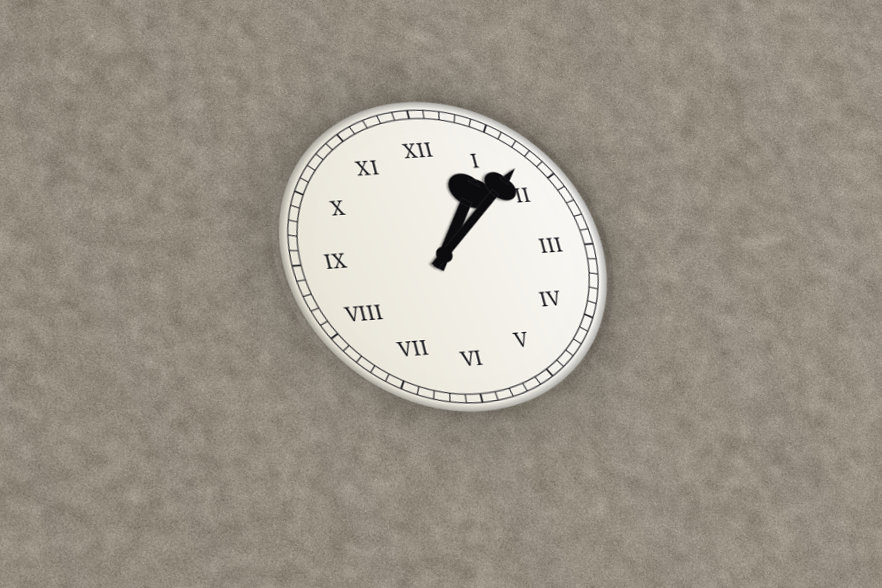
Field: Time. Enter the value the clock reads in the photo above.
1:08
